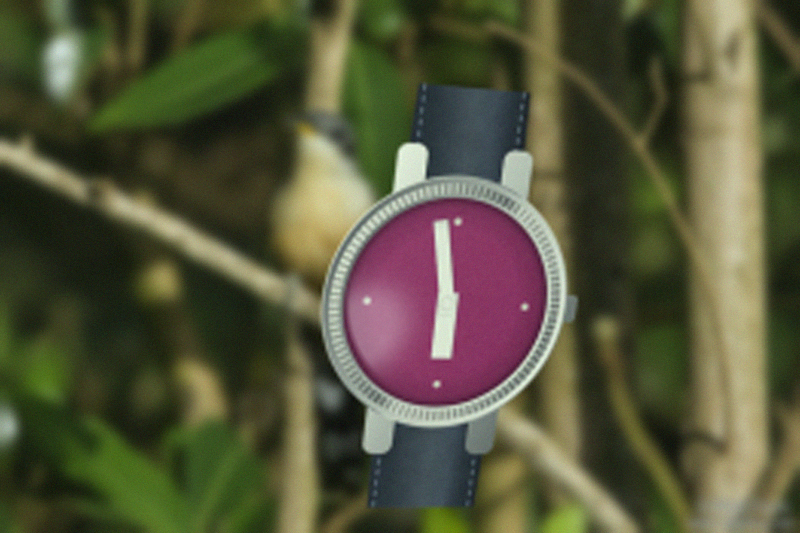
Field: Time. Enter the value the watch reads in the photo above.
5:58
